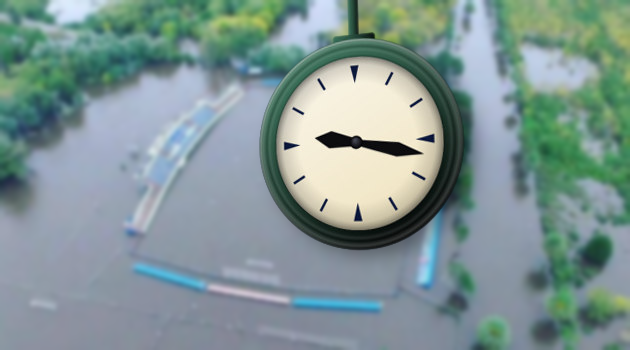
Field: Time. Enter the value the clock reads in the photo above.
9:17
